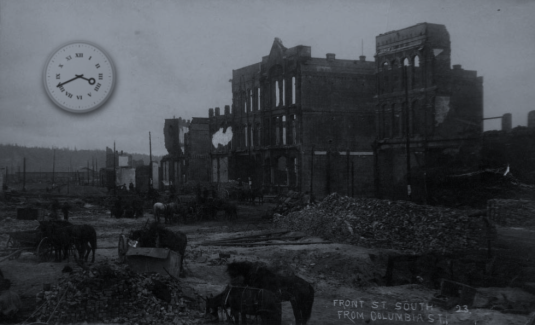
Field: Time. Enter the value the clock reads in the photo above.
3:41
